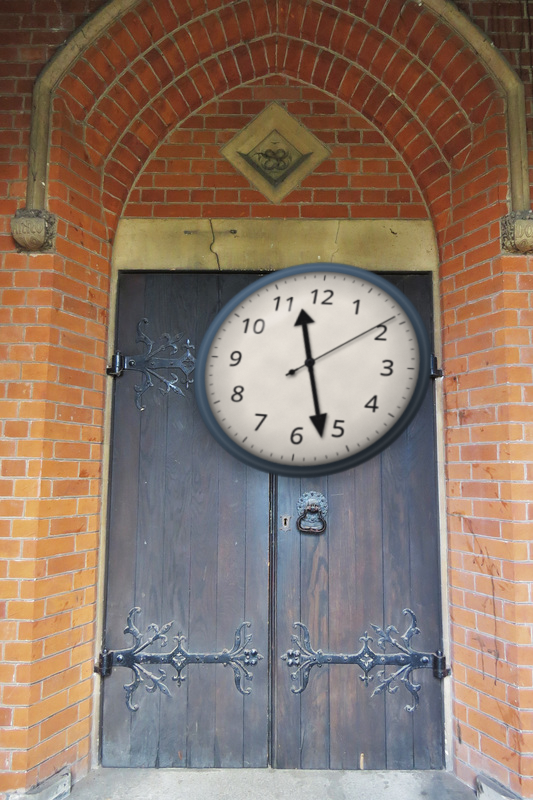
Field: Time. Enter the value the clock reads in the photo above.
11:27:09
